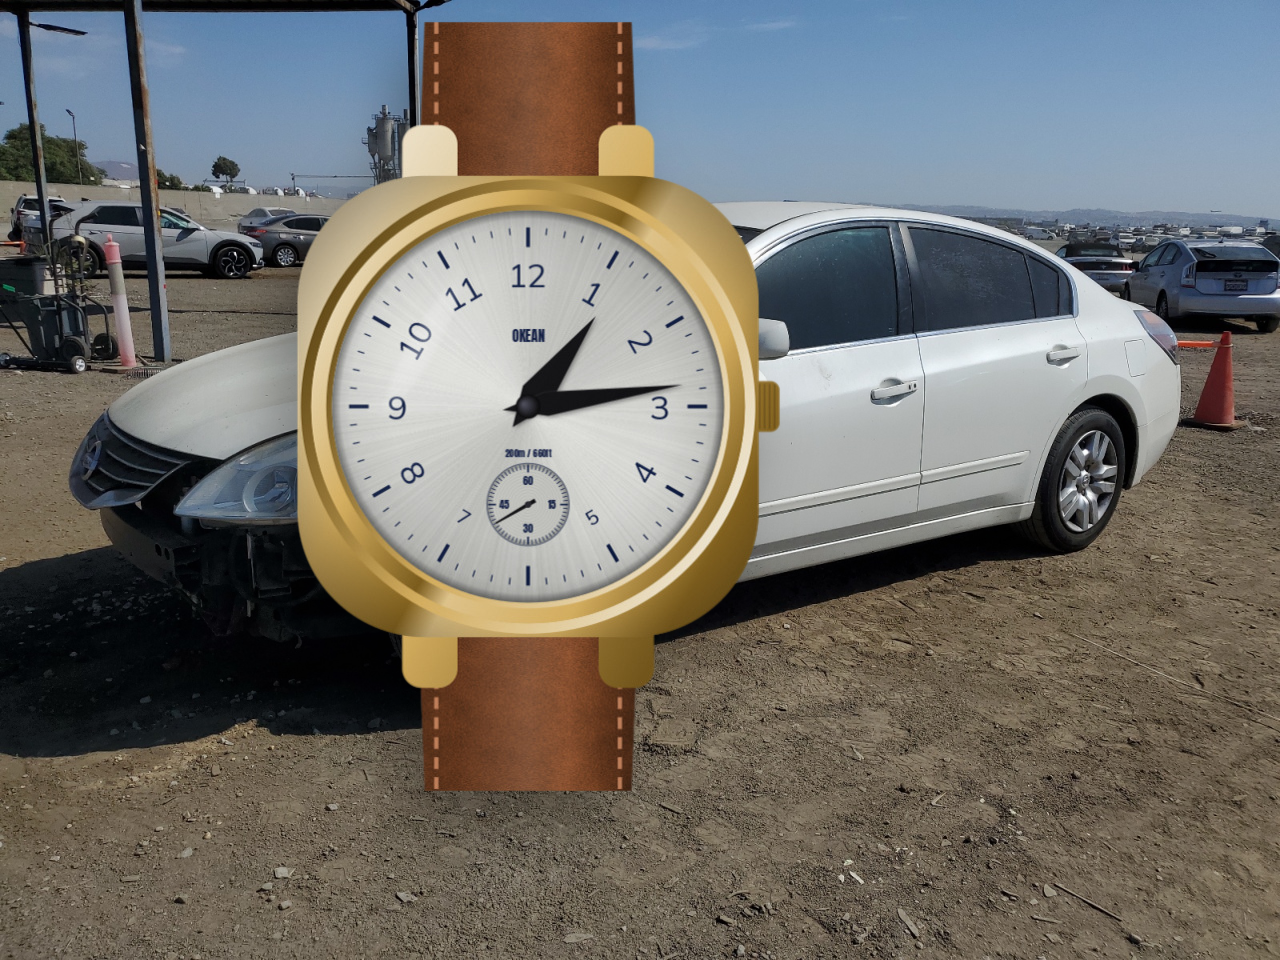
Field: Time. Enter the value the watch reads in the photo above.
1:13:40
